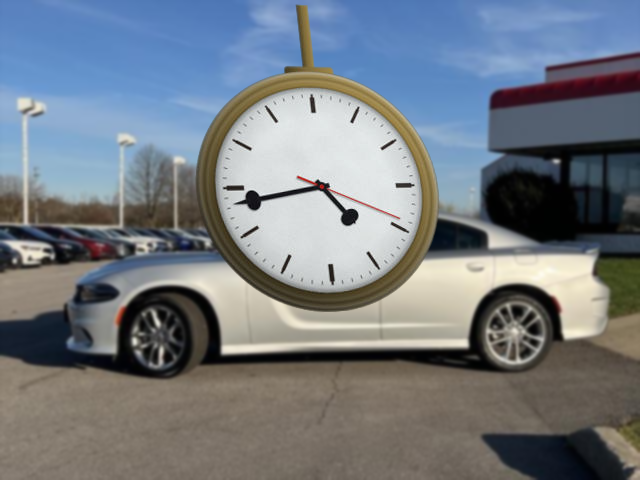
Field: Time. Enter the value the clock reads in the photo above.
4:43:19
